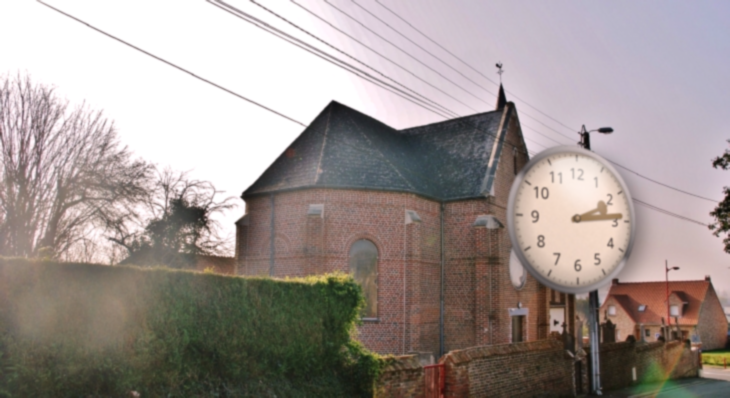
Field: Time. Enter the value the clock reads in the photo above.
2:14
